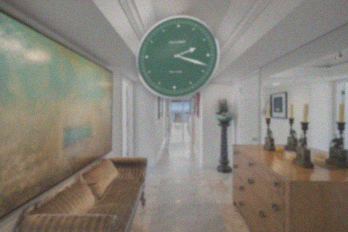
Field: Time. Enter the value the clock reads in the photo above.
2:18
